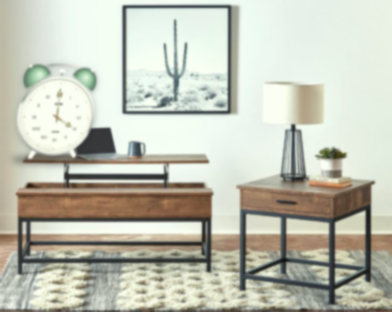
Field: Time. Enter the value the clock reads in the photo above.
4:00
